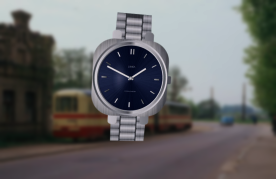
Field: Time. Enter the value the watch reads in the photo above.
1:49
